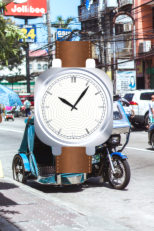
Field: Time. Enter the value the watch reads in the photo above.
10:06
